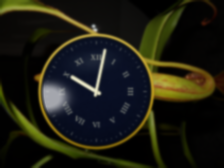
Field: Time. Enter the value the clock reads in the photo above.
10:02
